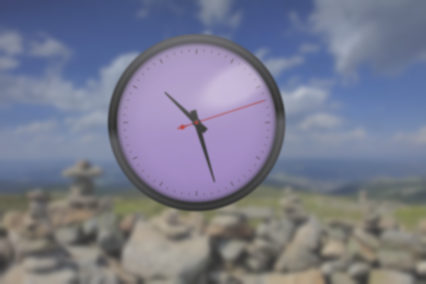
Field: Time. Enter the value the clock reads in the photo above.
10:27:12
